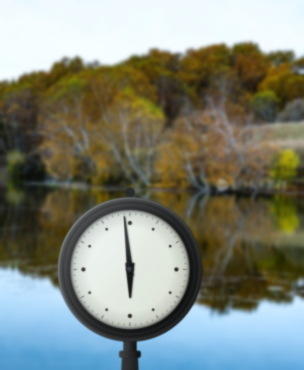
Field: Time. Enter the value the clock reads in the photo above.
5:59
